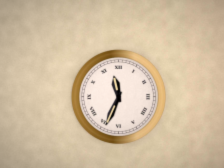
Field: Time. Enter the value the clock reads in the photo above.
11:34
